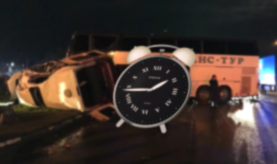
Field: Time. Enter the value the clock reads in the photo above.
1:44
